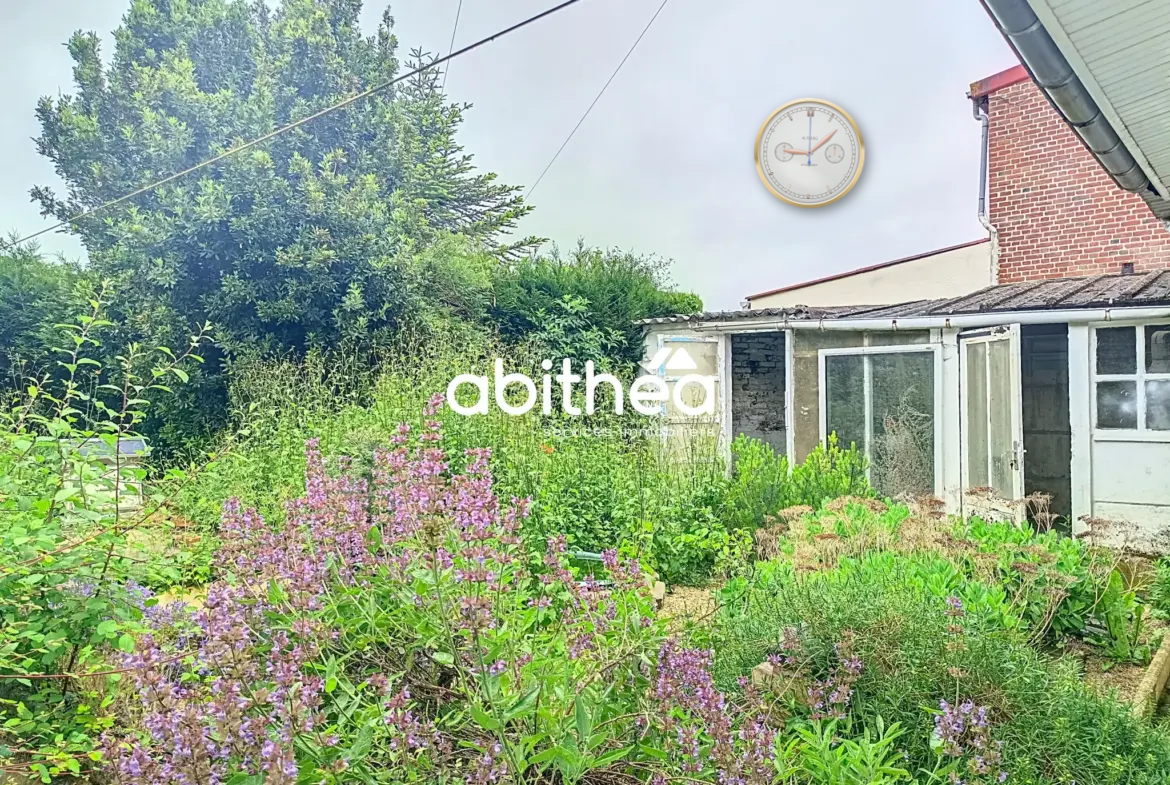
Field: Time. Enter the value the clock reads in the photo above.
9:08
